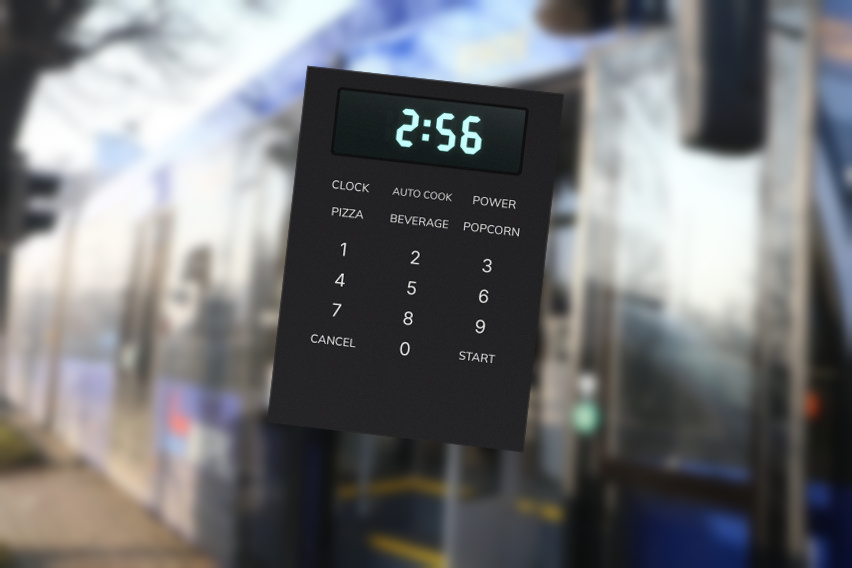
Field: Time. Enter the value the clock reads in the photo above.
2:56
